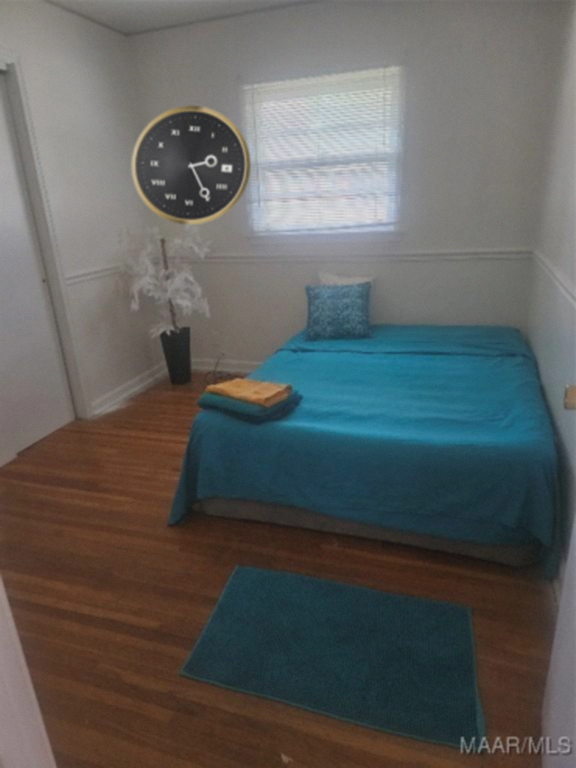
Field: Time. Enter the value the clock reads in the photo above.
2:25
